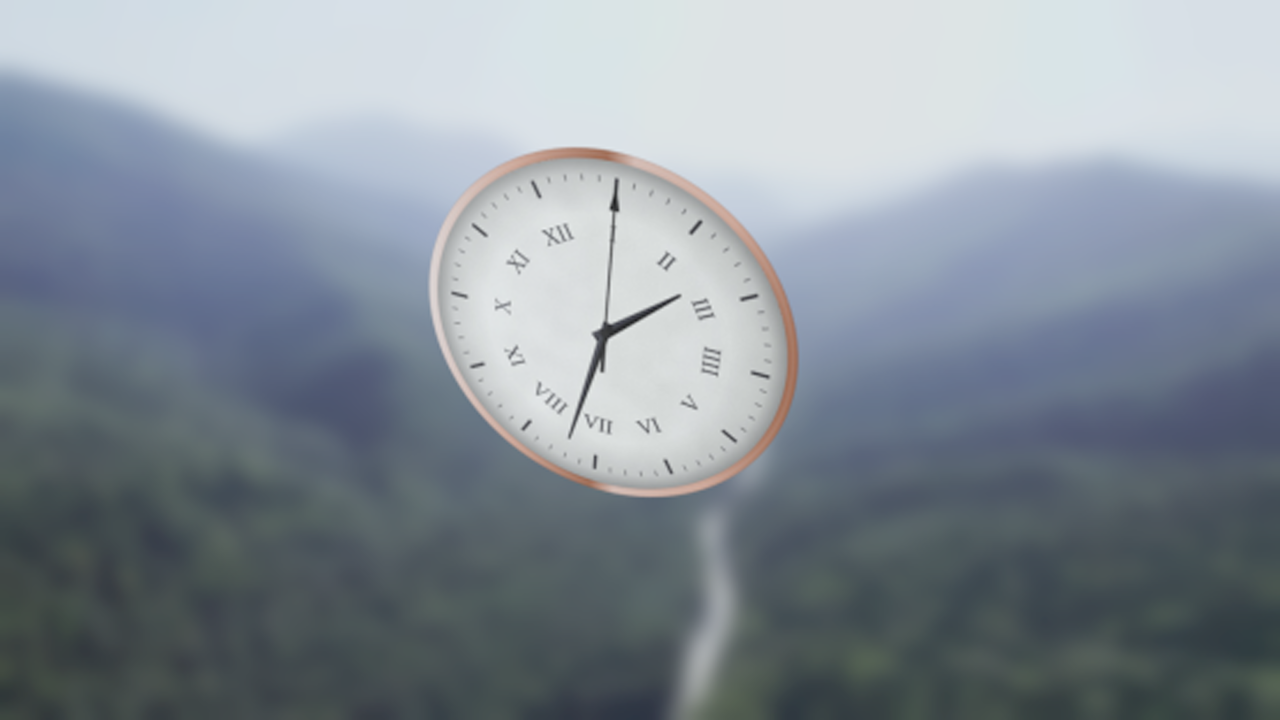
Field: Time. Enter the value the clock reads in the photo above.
2:37:05
